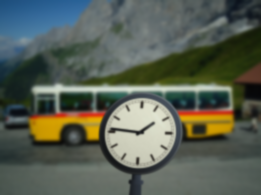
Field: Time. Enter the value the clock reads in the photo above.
1:46
